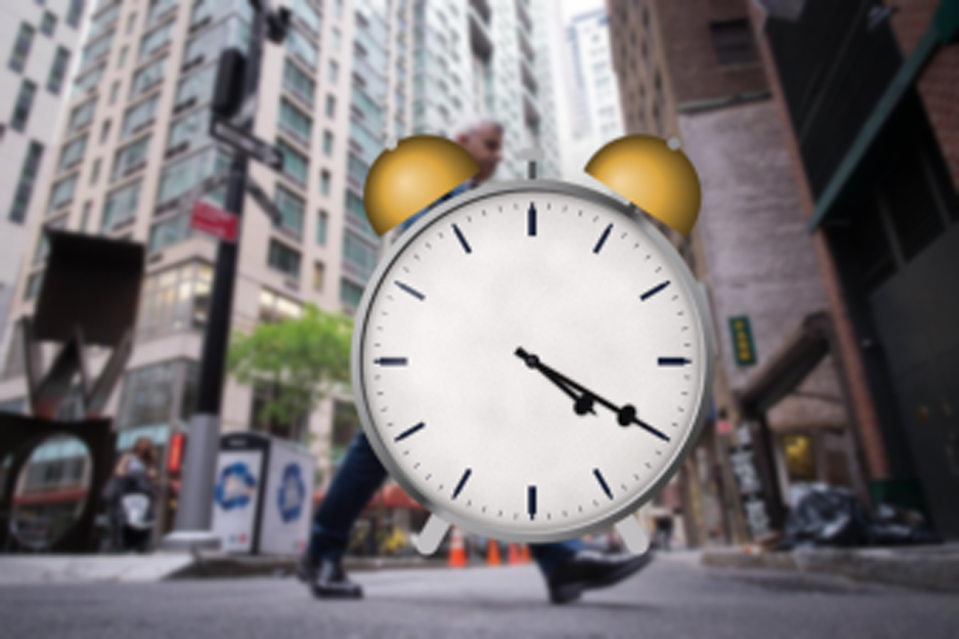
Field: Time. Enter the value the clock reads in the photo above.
4:20
